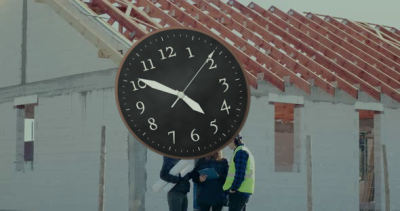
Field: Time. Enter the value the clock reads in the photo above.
4:51:09
